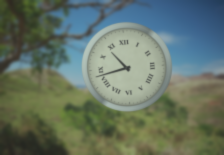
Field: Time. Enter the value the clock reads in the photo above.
10:43
